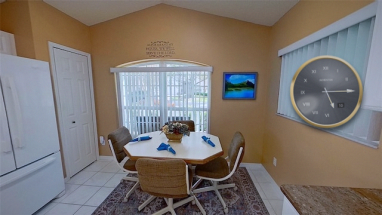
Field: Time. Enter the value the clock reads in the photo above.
5:15
